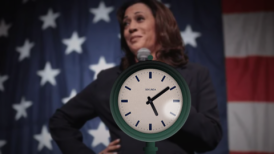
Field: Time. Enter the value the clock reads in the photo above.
5:09
